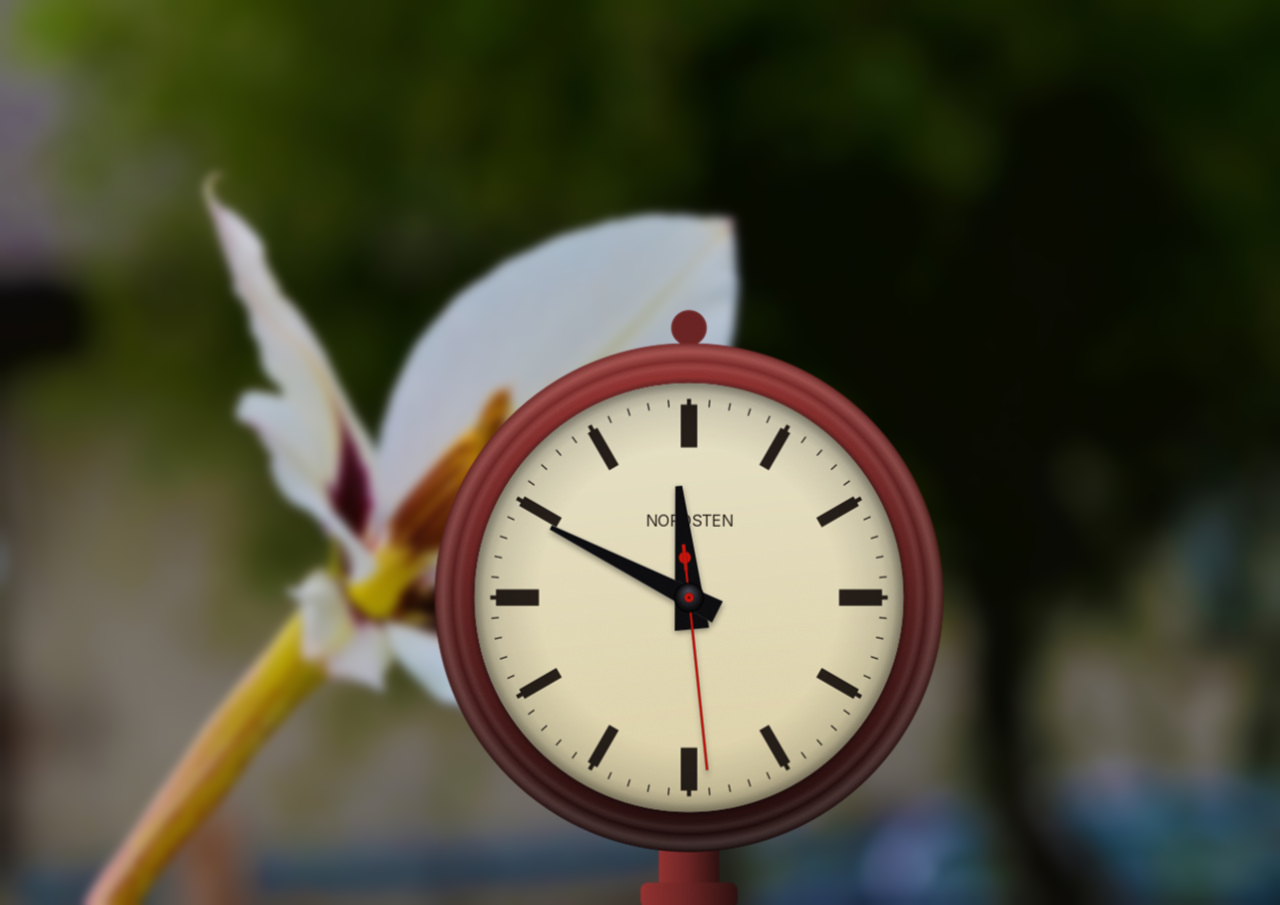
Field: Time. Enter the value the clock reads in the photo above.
11:49:29
